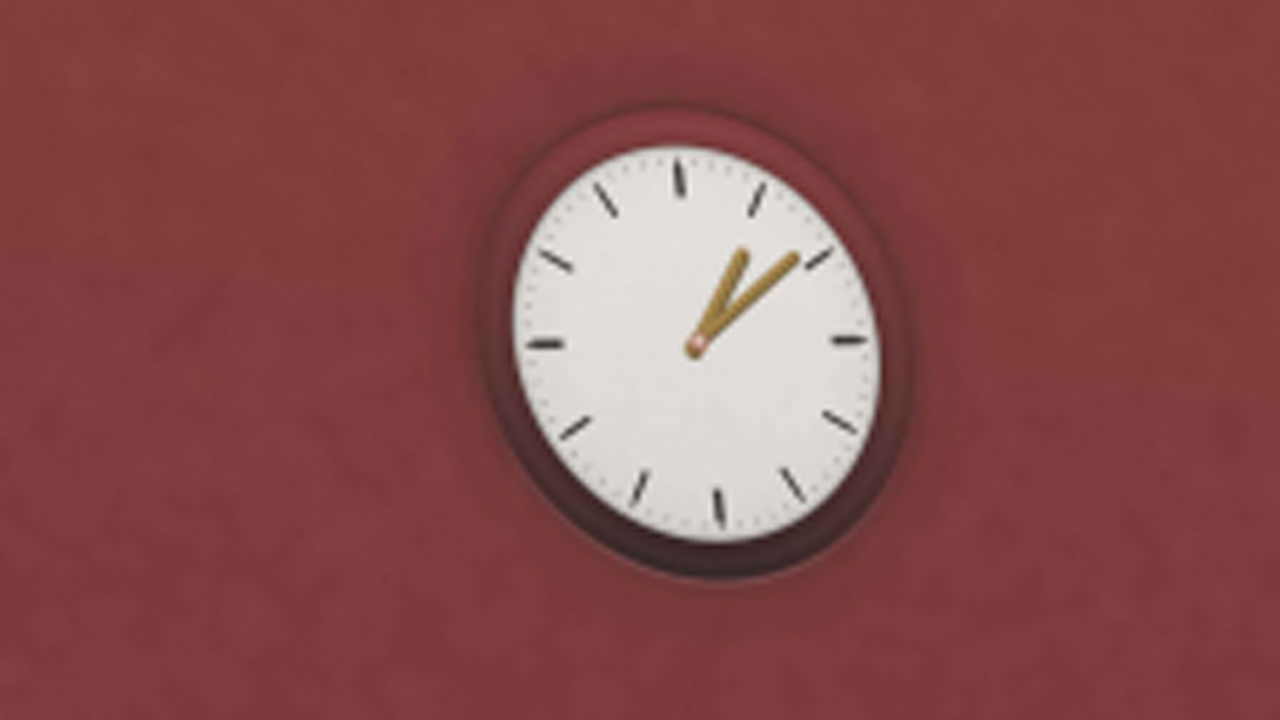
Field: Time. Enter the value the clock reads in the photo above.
1:09
